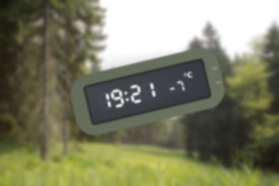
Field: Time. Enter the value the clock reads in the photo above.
19:21
